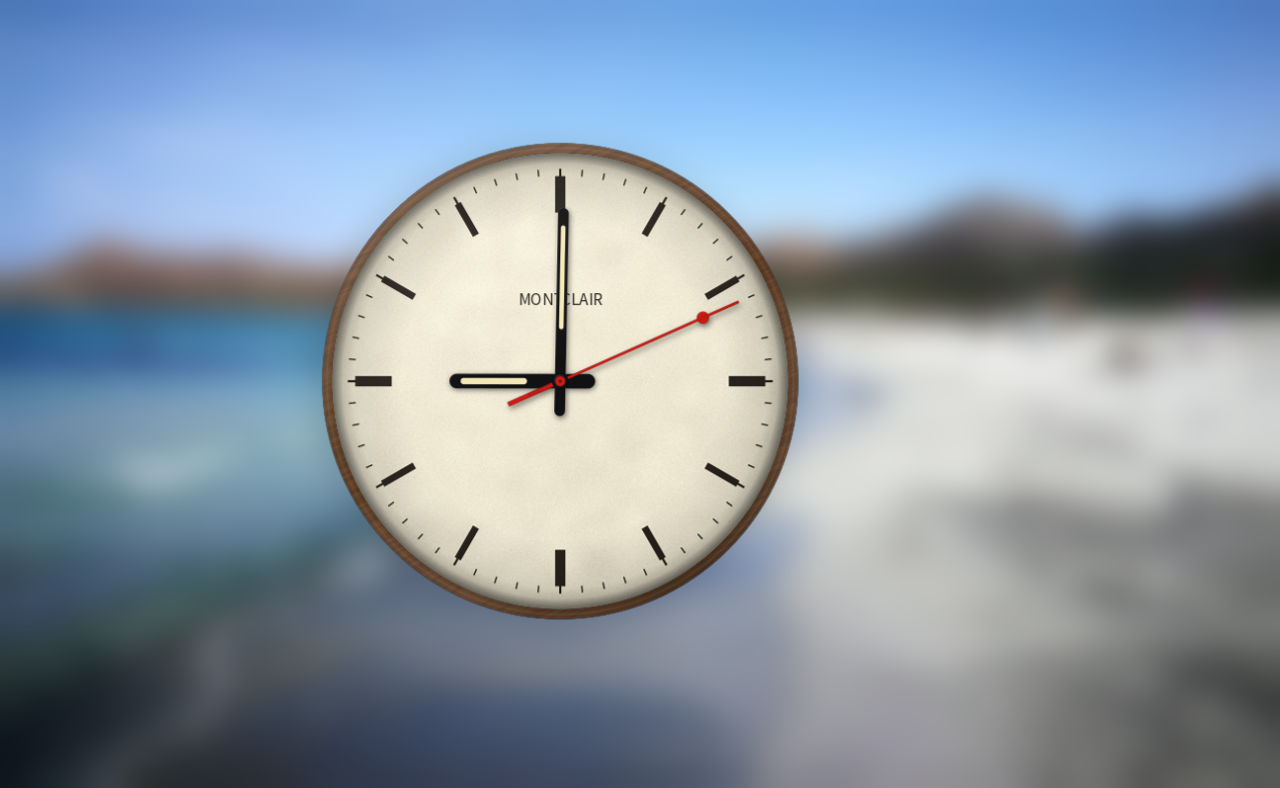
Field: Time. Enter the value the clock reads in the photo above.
9:00:11
